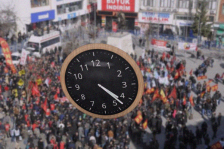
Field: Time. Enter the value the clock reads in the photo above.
4:23
